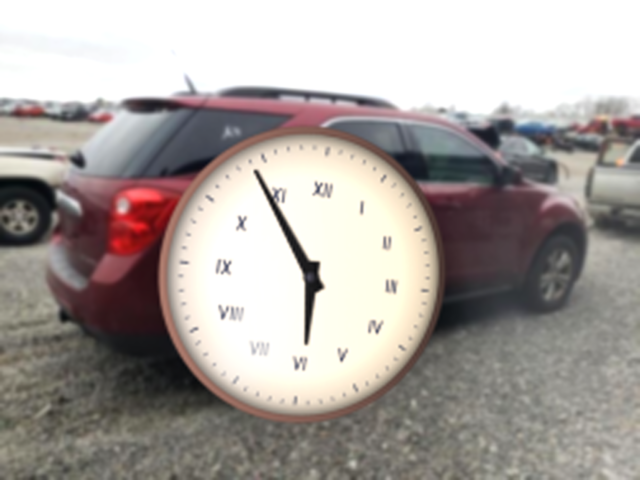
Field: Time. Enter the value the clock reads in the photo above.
5:54
